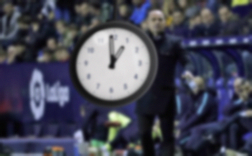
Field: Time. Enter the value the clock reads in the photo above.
12:59
